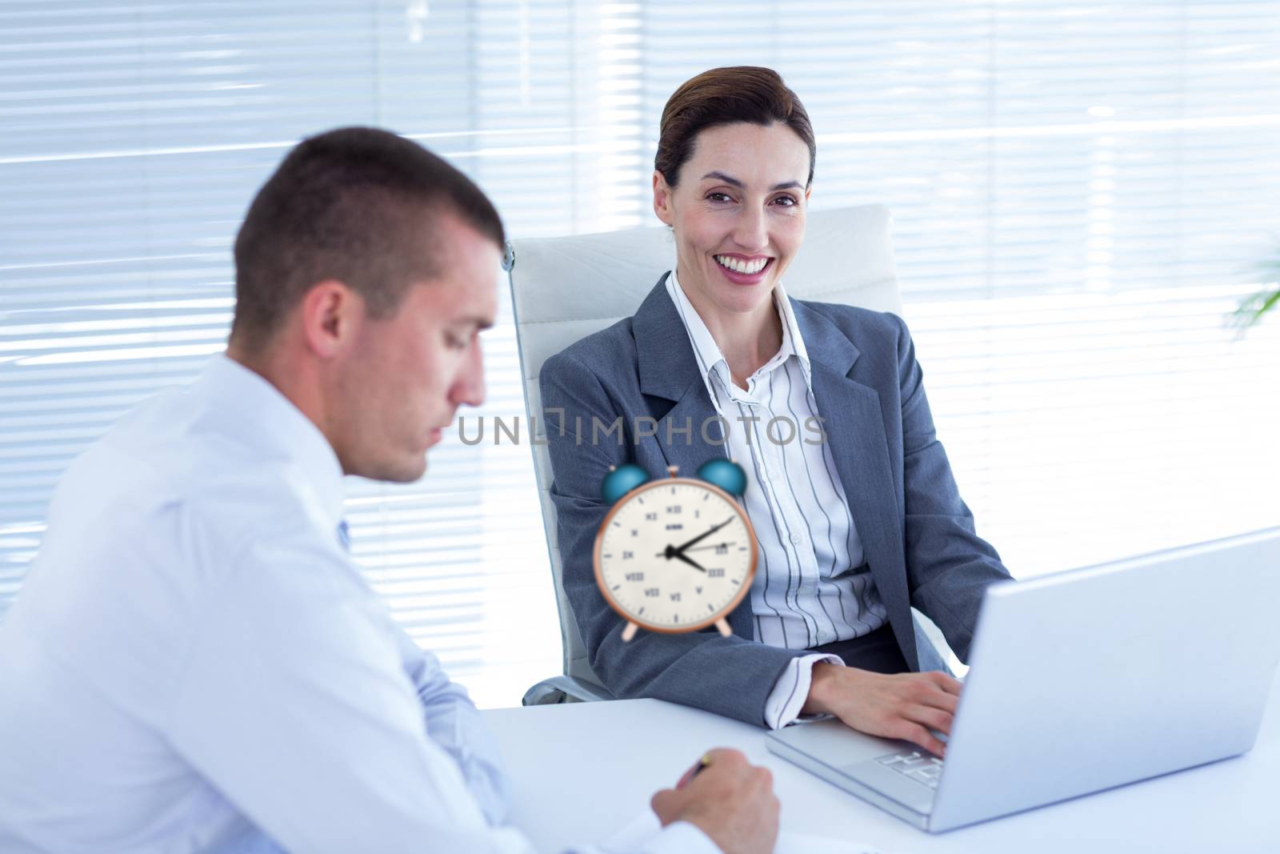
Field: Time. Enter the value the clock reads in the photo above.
4:10:14
